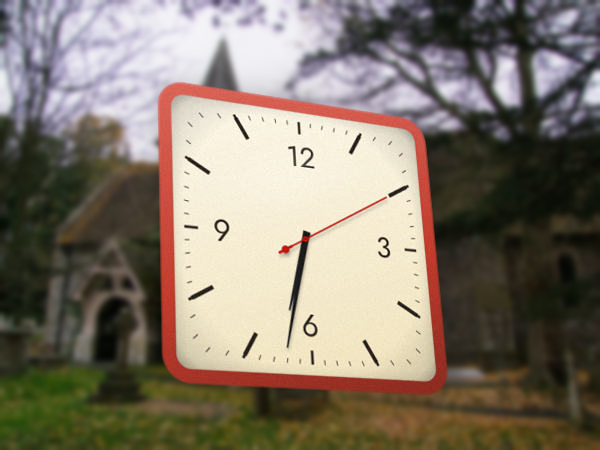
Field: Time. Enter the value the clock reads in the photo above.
6:32:10
